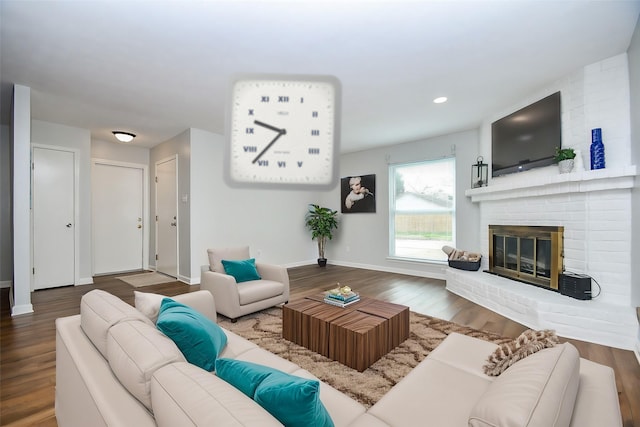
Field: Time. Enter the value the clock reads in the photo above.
9:37
